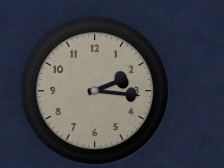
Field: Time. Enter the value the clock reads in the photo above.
2:16
